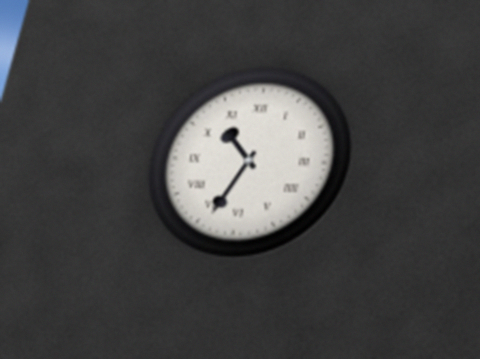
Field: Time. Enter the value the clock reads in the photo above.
10:34
